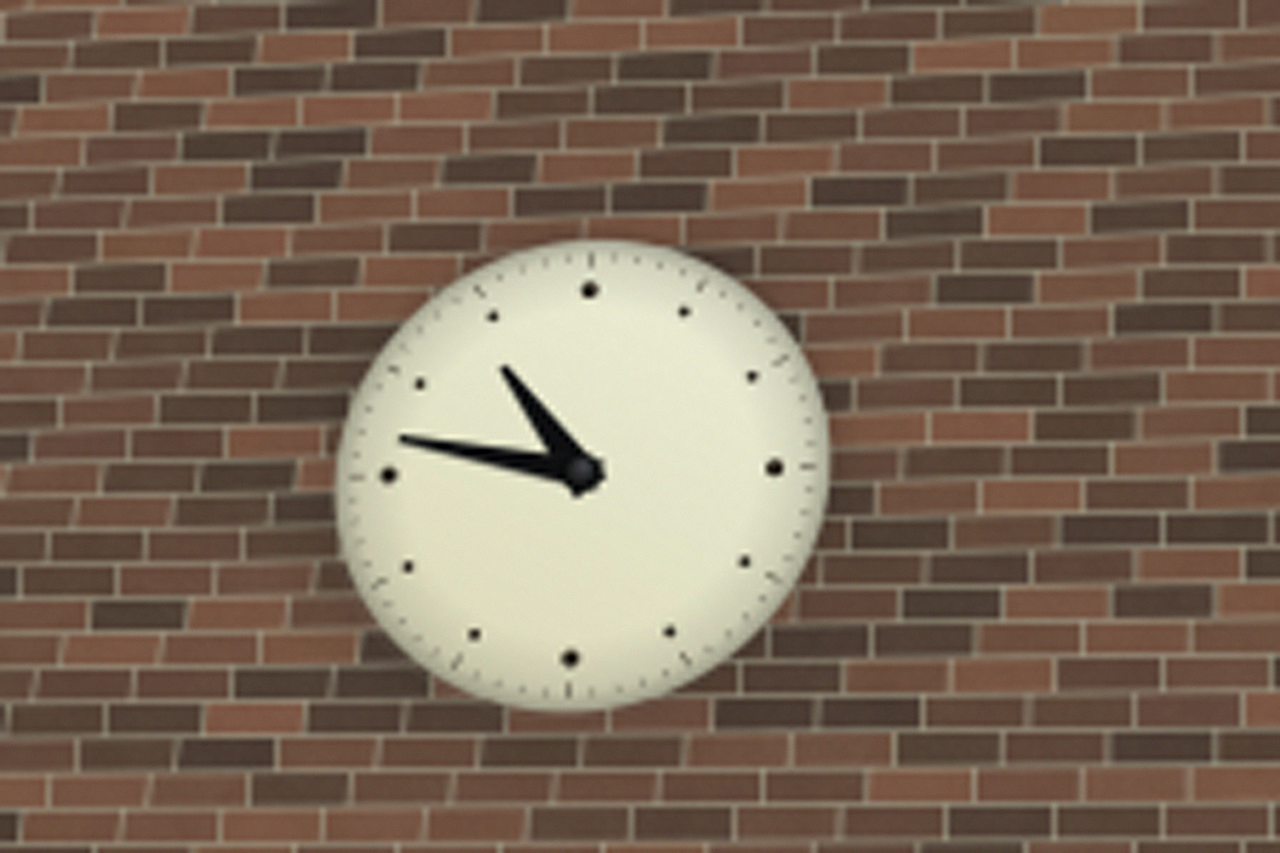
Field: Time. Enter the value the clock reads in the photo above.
10:47
